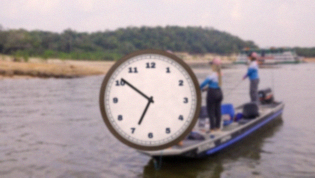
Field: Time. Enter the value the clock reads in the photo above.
6:51
